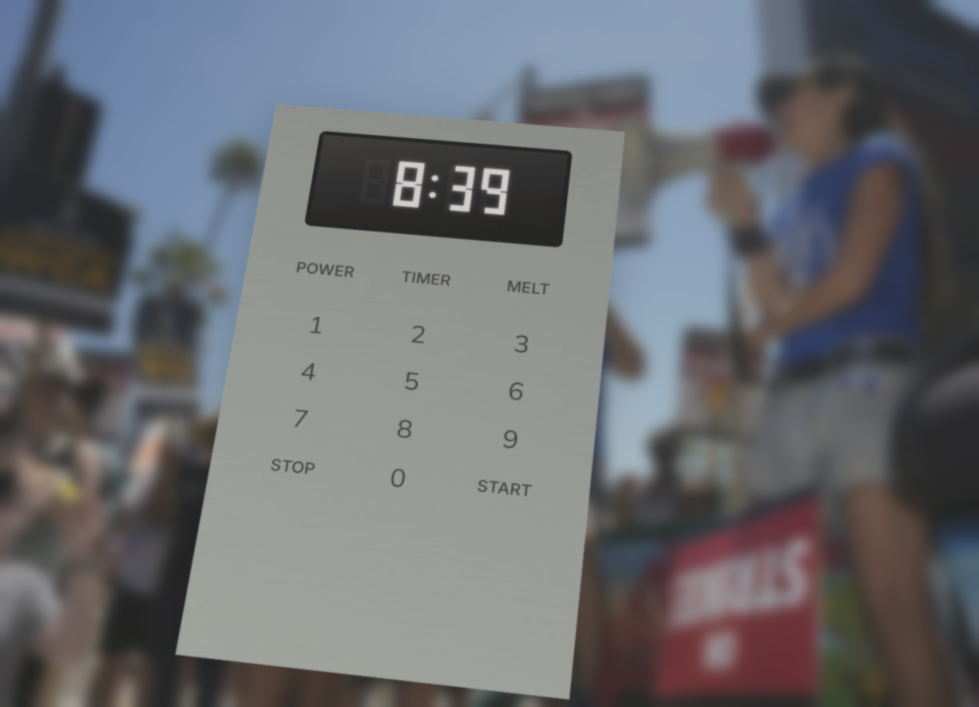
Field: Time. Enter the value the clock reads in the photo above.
8:39
